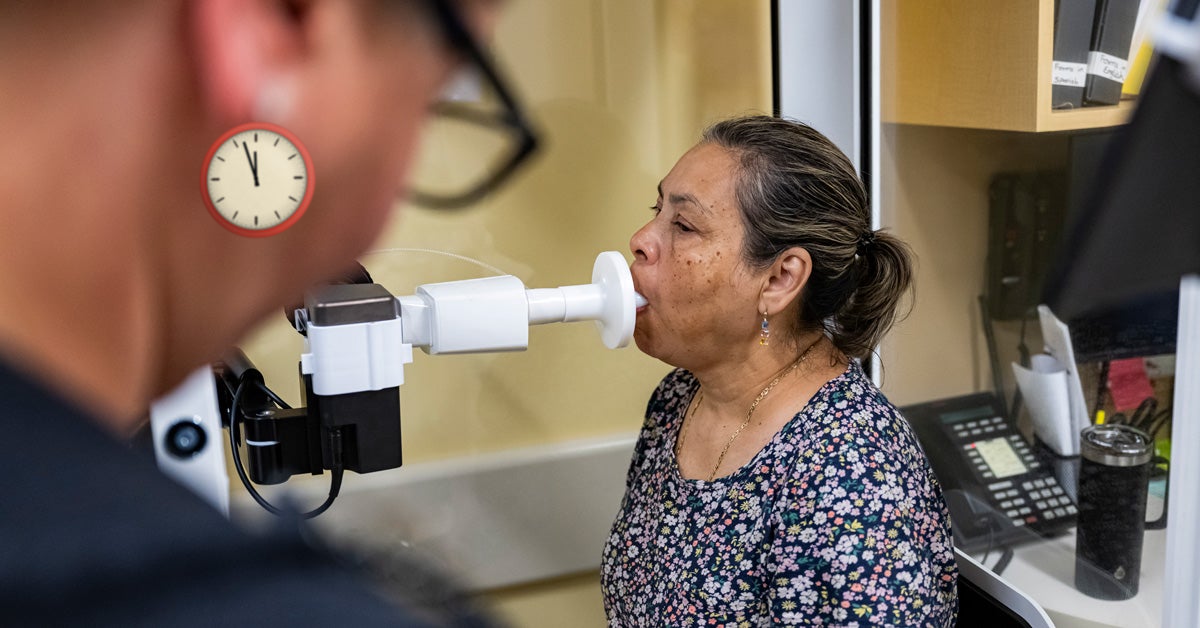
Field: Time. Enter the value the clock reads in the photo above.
11:57
